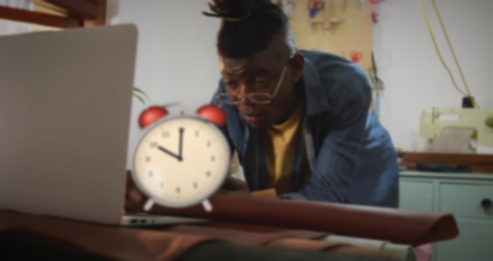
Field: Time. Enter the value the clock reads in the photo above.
10:00
